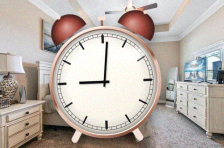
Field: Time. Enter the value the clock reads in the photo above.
9:01
